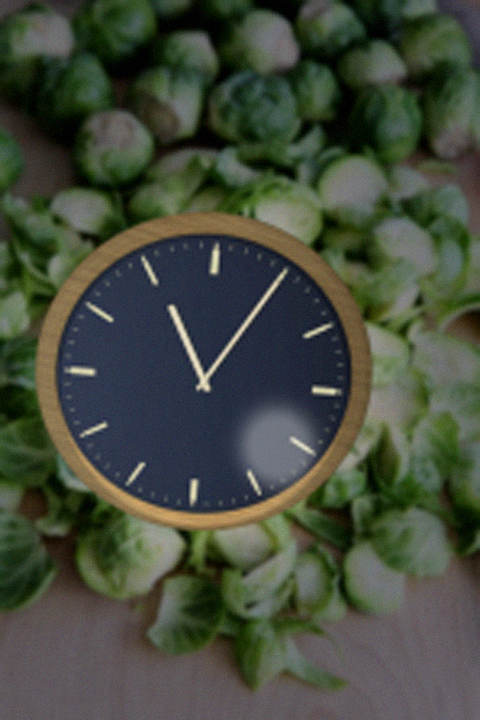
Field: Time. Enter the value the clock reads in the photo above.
11:05
